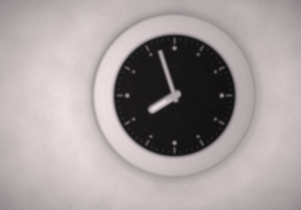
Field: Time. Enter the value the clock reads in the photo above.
7:57
